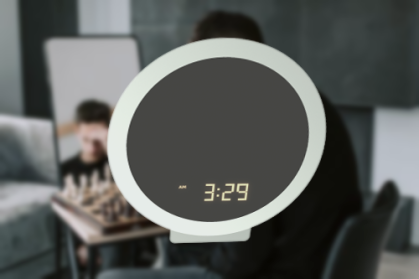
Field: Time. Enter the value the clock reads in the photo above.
3:29
